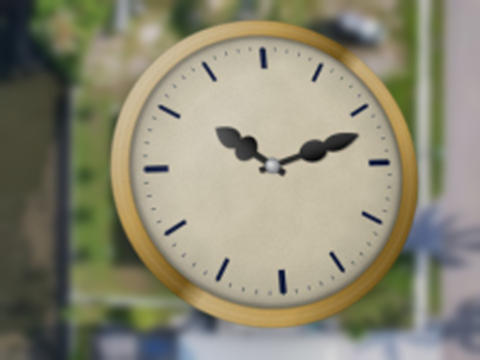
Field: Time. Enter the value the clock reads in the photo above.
10:12
